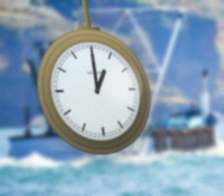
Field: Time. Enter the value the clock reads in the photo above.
1:00
